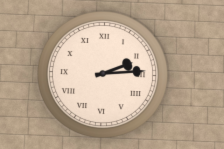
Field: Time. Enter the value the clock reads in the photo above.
2:14
